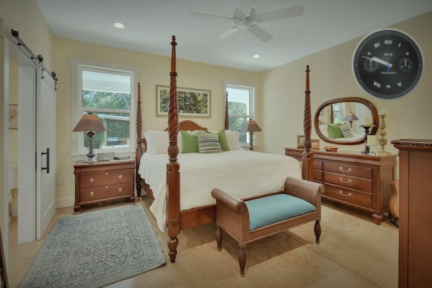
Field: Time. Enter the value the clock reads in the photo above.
9:48
